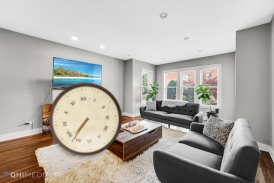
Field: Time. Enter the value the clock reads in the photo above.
7:37
